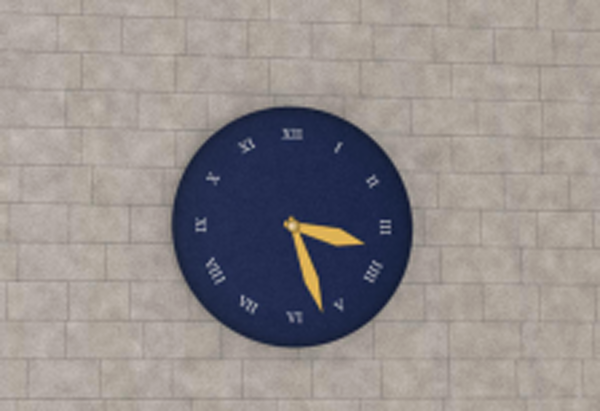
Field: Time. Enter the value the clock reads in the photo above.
3:27
